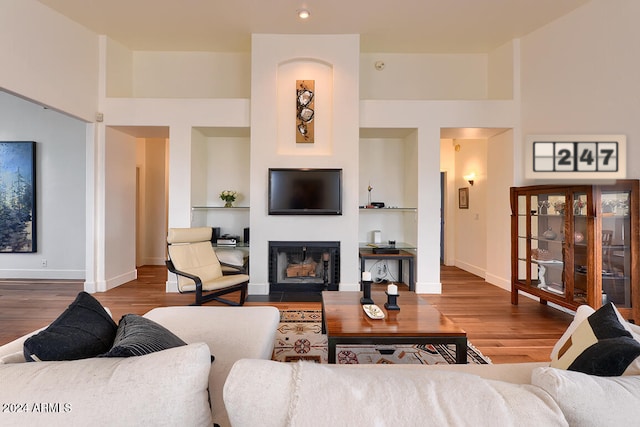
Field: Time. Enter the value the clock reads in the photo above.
2:47
